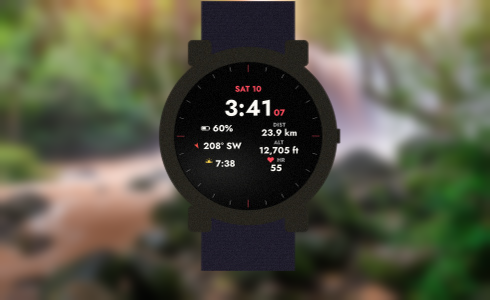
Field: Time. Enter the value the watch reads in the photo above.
3:41:07
